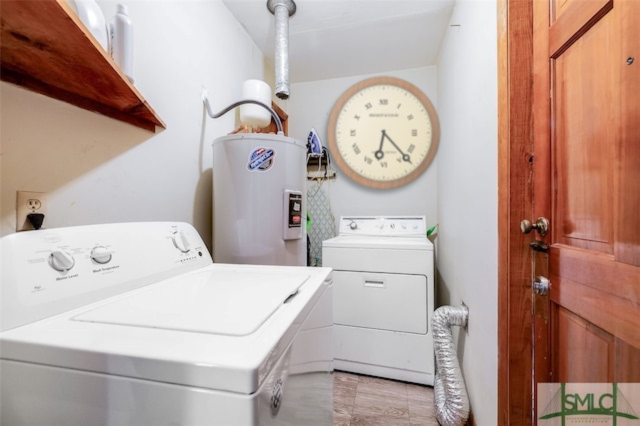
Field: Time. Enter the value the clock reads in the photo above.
6:23
